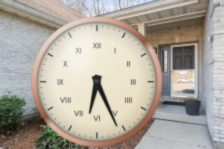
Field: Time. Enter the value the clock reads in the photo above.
6:26
